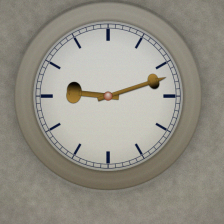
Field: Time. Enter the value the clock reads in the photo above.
9:12
